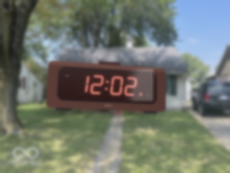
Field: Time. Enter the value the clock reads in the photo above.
12:02
